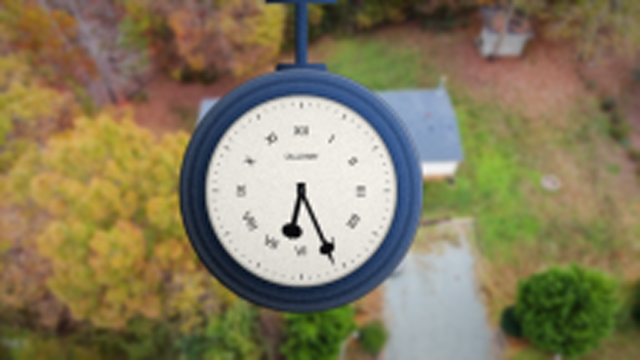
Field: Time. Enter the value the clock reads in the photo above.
6:26
